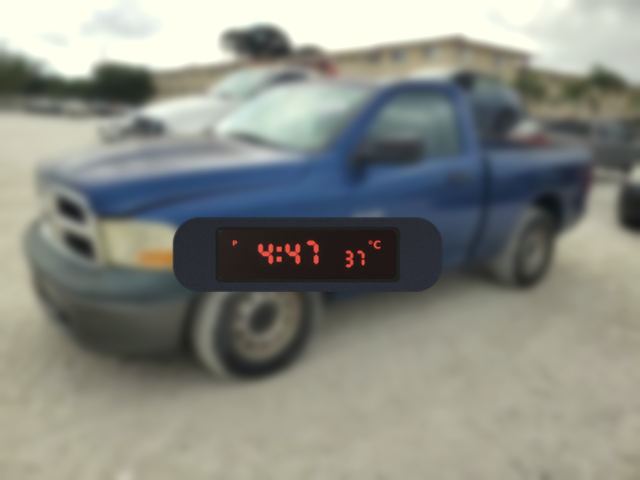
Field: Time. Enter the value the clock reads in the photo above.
4:47
